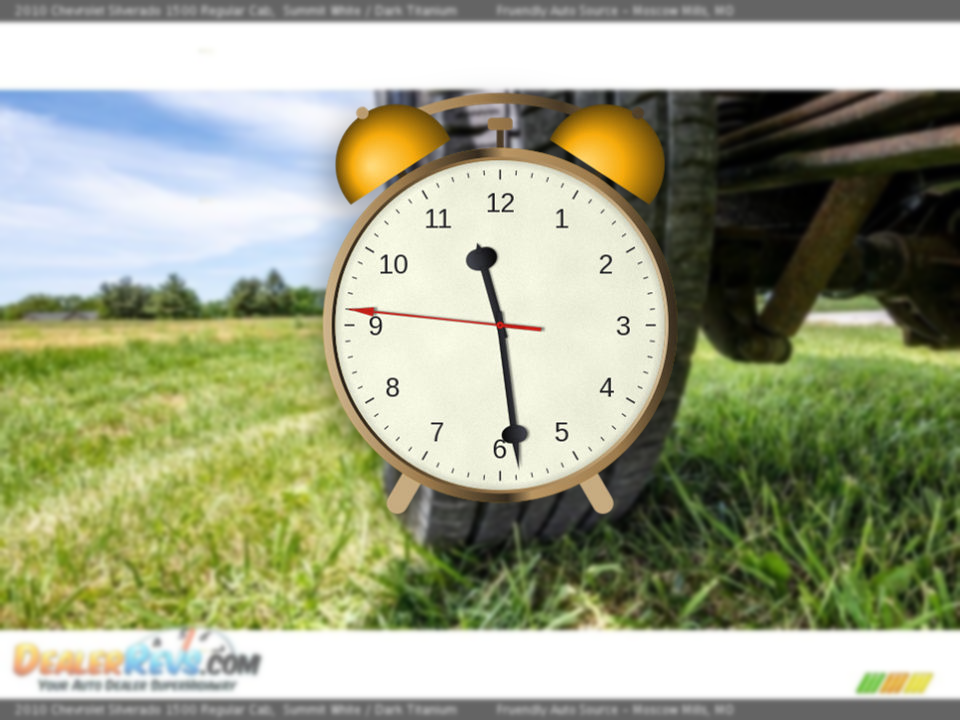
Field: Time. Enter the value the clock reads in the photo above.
11:28:46
